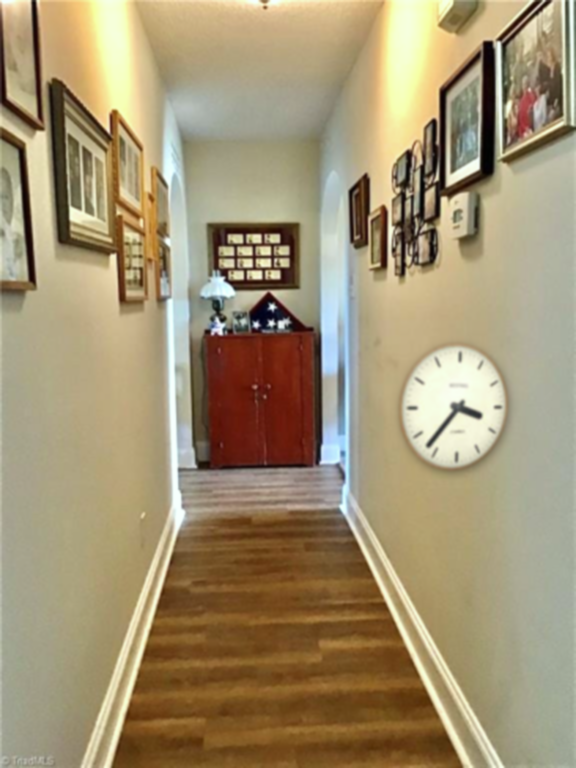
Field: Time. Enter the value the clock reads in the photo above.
3:37
